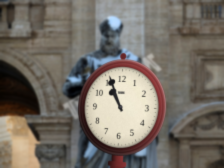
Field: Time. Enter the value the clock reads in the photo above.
10:56
